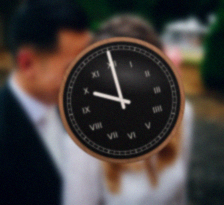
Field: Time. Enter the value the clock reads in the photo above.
10:00
